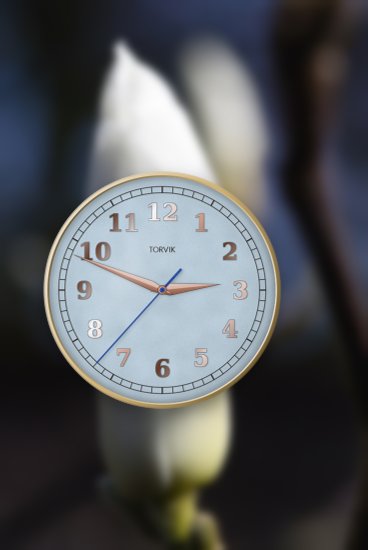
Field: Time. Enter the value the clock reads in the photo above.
2:48:37
